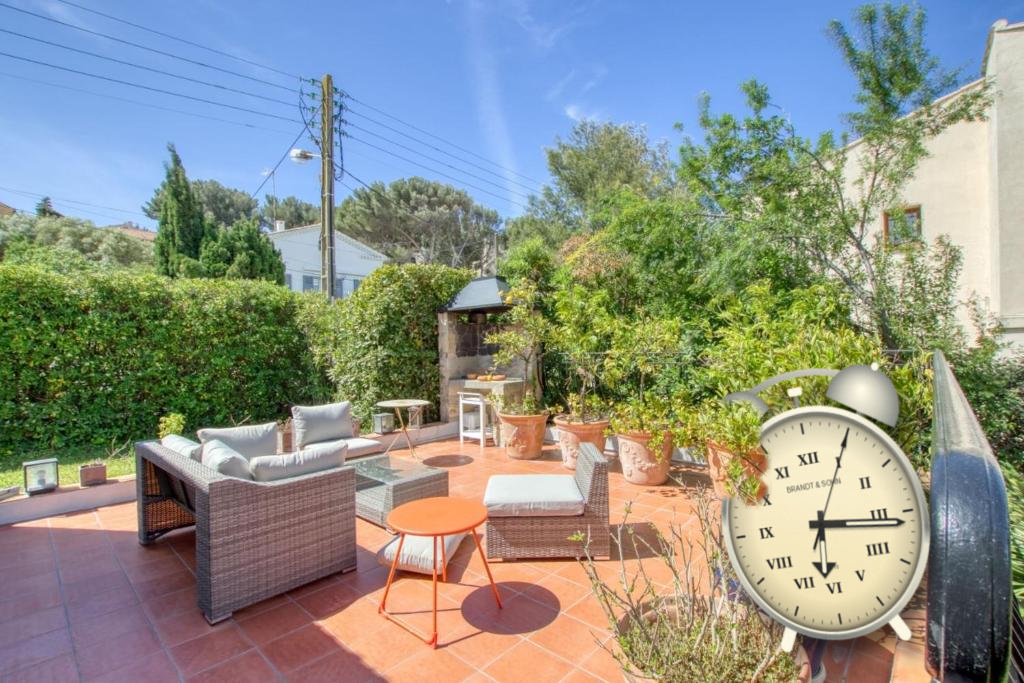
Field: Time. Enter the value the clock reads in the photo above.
6:16:05
